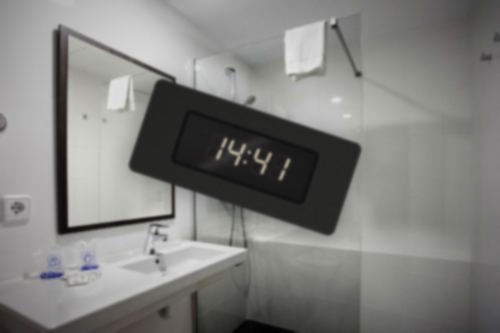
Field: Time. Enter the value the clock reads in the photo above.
14:41
